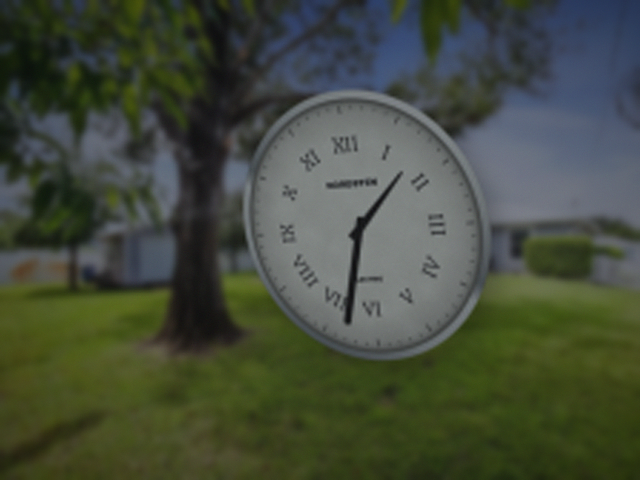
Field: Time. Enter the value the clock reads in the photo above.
1:33
